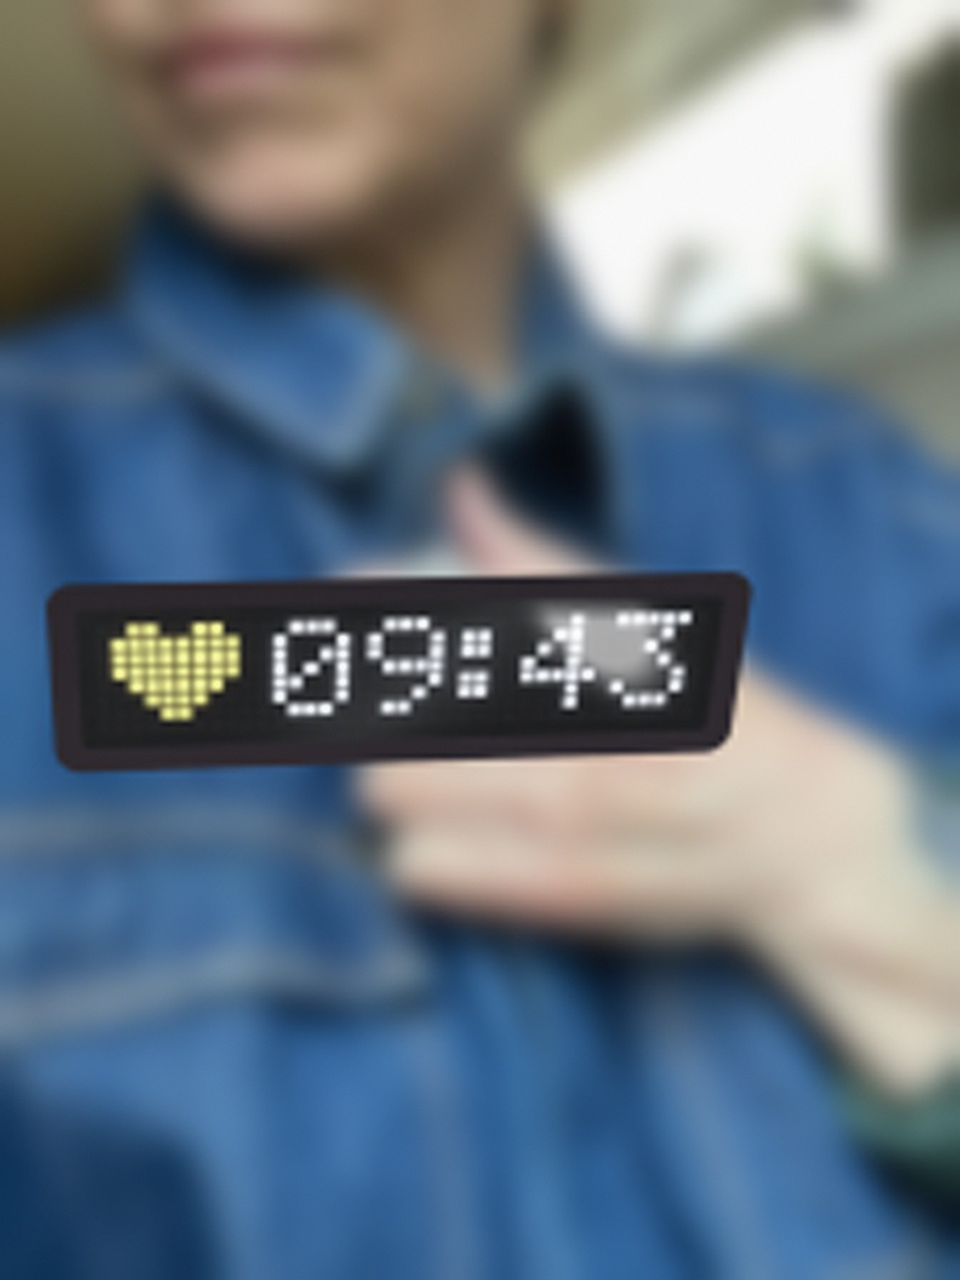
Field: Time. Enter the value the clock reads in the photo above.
9:43
